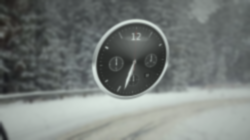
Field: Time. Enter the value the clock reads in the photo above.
6:33
